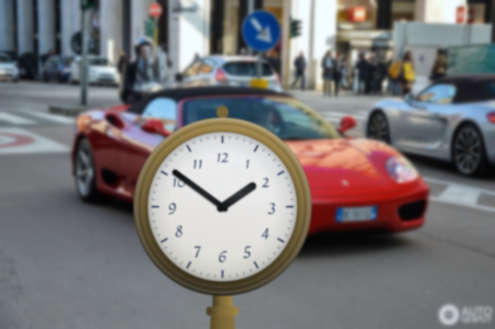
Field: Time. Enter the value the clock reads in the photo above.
1:51
